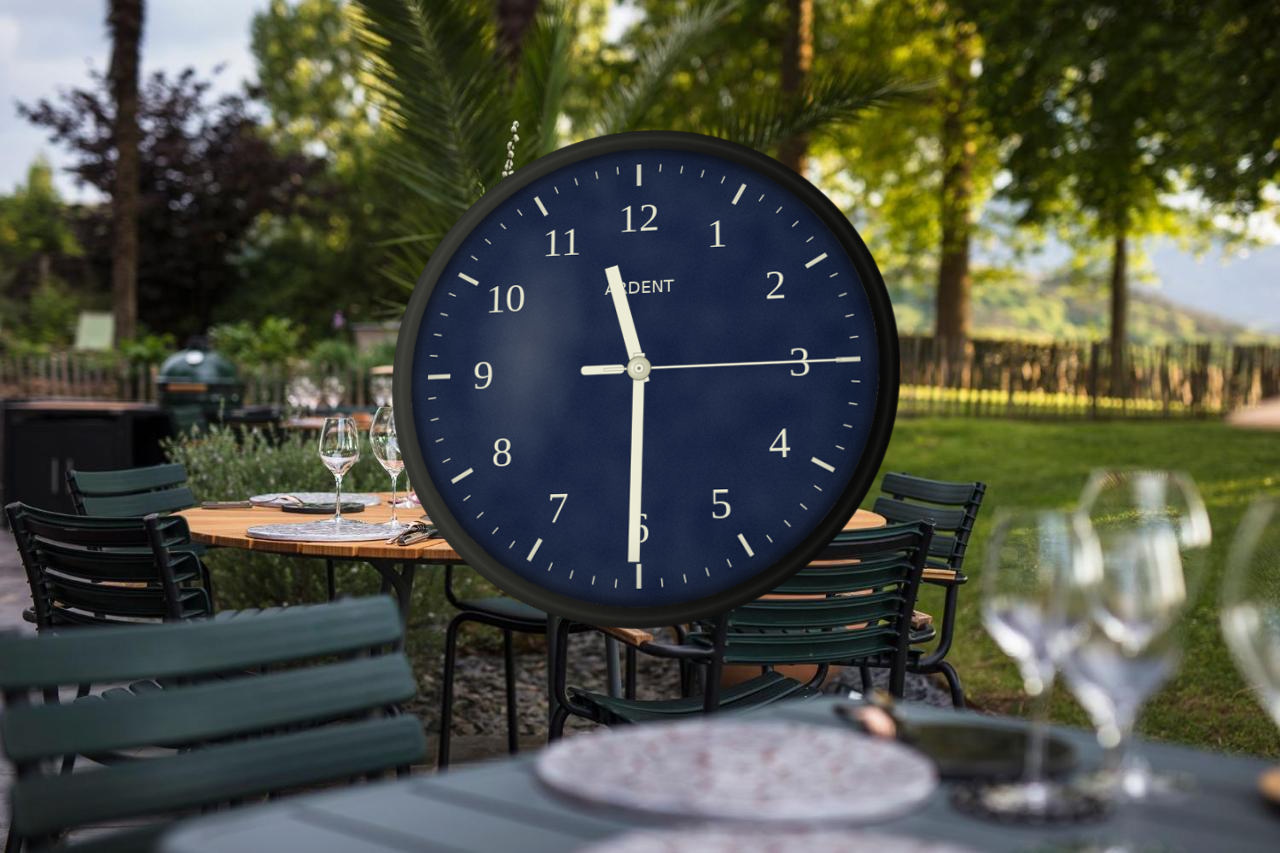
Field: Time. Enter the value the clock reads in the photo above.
11:30:15
